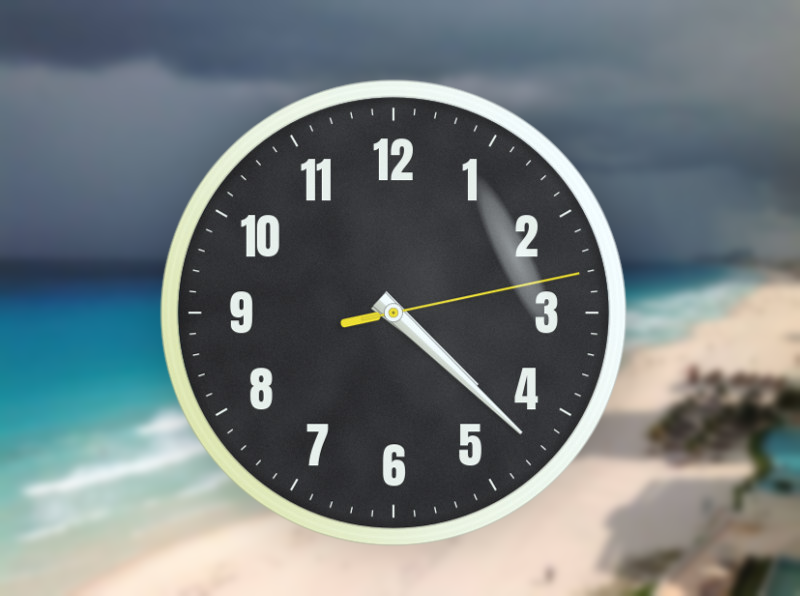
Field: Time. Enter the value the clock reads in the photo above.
4:22:13
